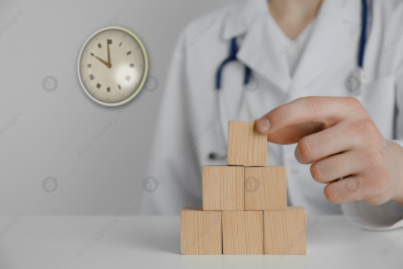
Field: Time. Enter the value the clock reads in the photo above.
9:59
